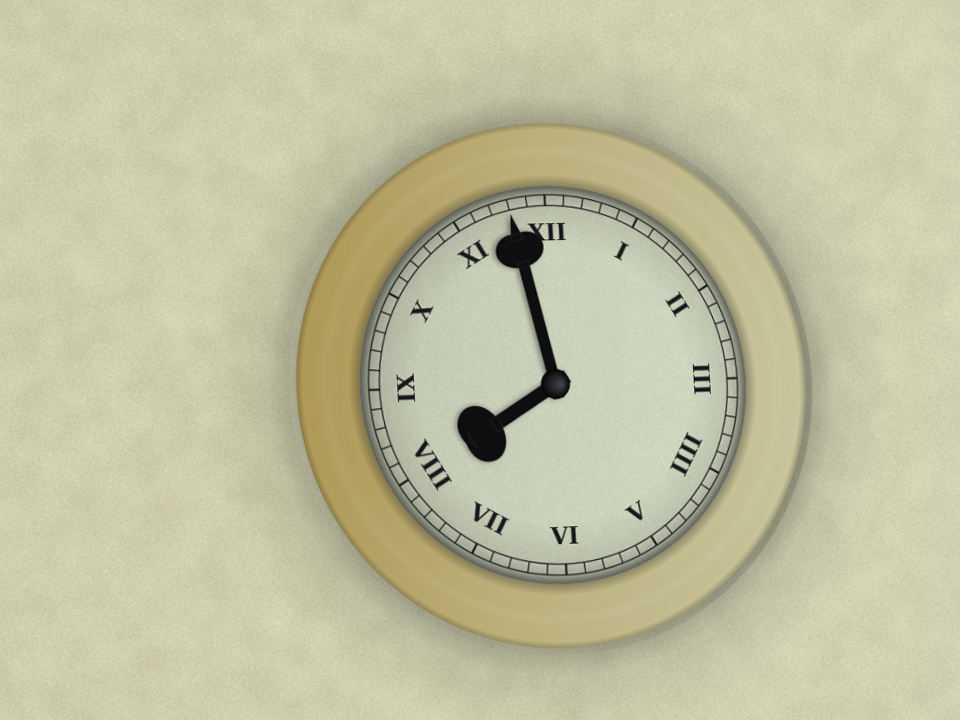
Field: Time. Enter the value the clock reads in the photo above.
7:58
